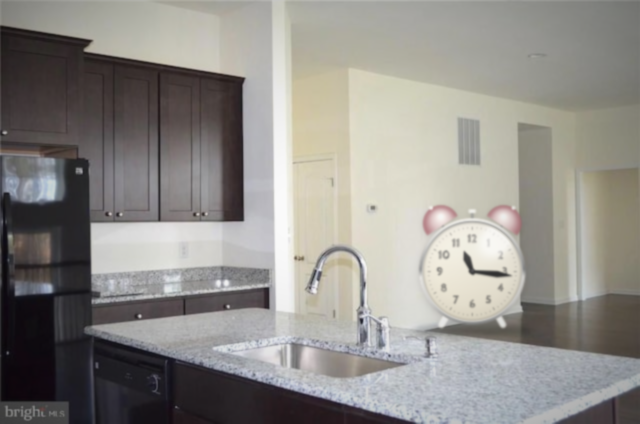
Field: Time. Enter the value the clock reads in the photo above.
11:16
